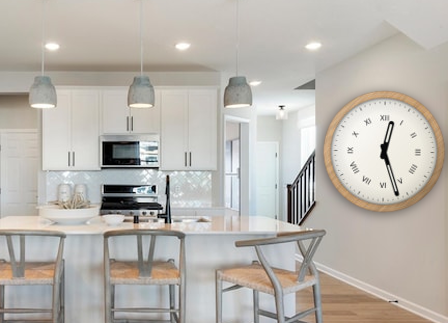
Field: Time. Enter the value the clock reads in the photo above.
12:27
